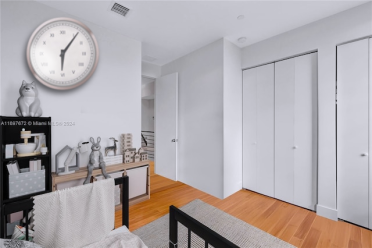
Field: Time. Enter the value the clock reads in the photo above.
6:06
